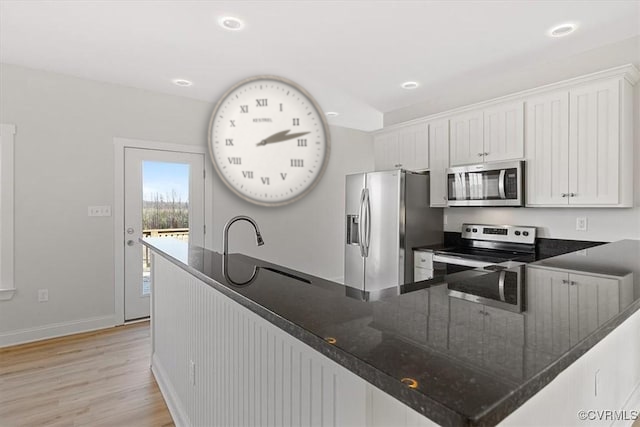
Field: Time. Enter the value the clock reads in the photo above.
2:13
